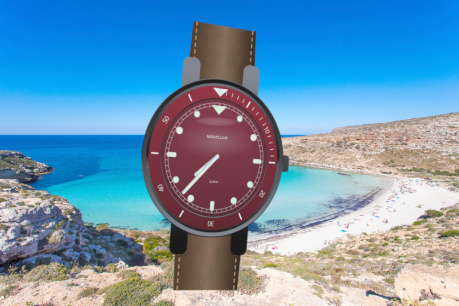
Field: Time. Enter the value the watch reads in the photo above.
7:37
